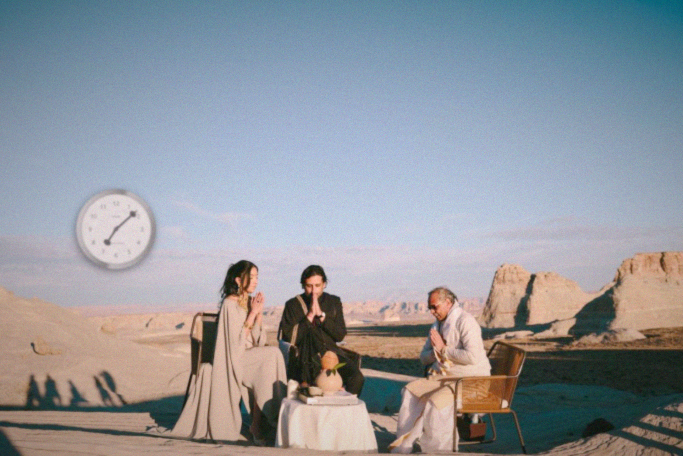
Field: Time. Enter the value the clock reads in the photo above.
7:08
